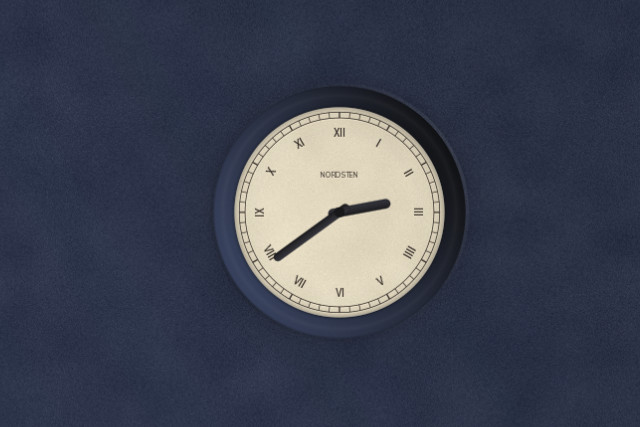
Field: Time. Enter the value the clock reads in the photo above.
2:39
